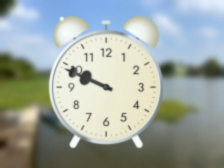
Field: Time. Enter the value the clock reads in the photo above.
9:49
